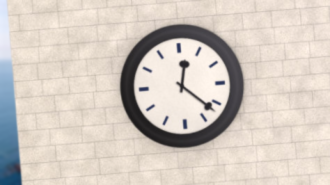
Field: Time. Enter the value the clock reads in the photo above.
12:22
